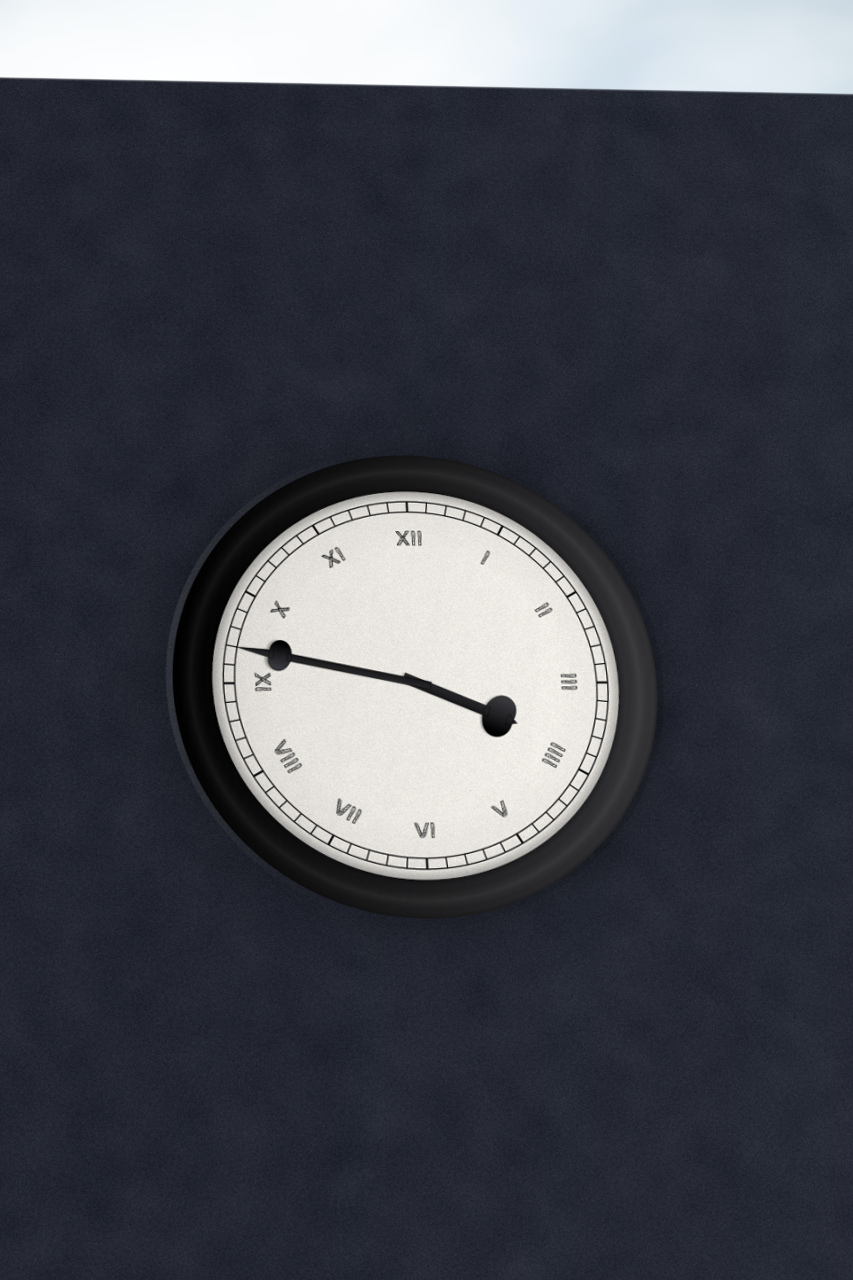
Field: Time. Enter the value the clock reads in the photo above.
3:47
